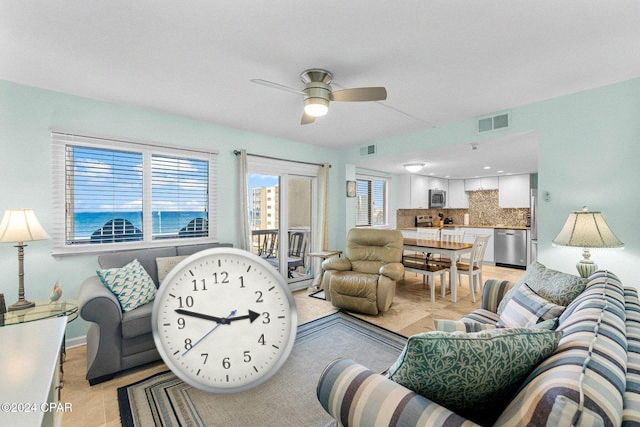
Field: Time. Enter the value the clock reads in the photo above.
2:47:39
